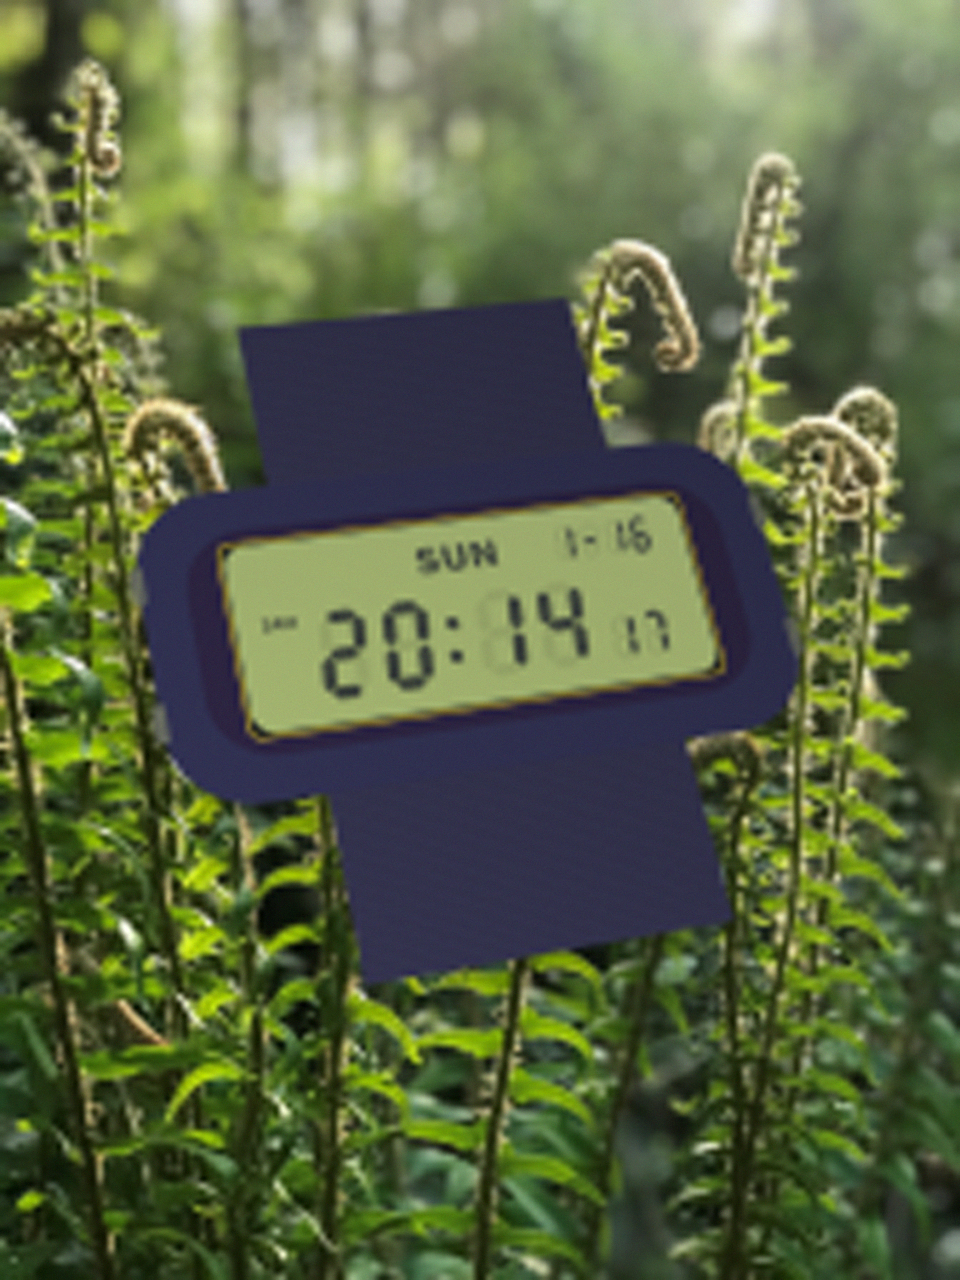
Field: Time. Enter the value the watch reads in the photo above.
20:14:17
